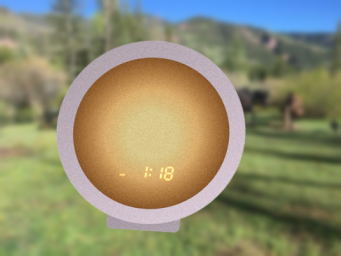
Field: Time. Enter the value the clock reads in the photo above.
1:18
